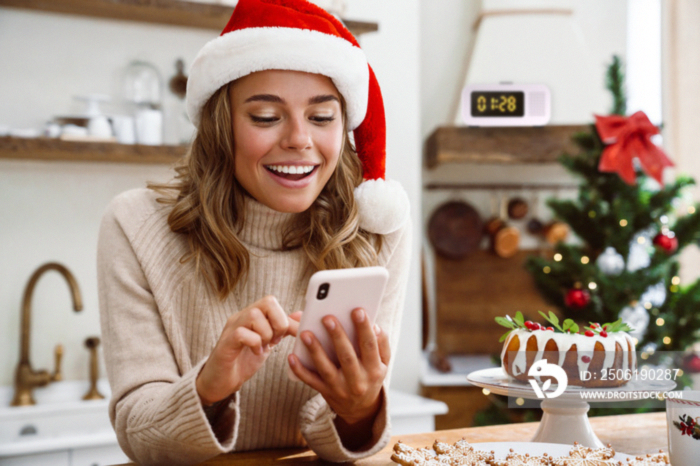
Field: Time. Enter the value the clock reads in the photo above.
1:28
